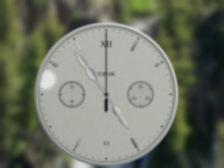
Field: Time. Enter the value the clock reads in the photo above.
4:54
